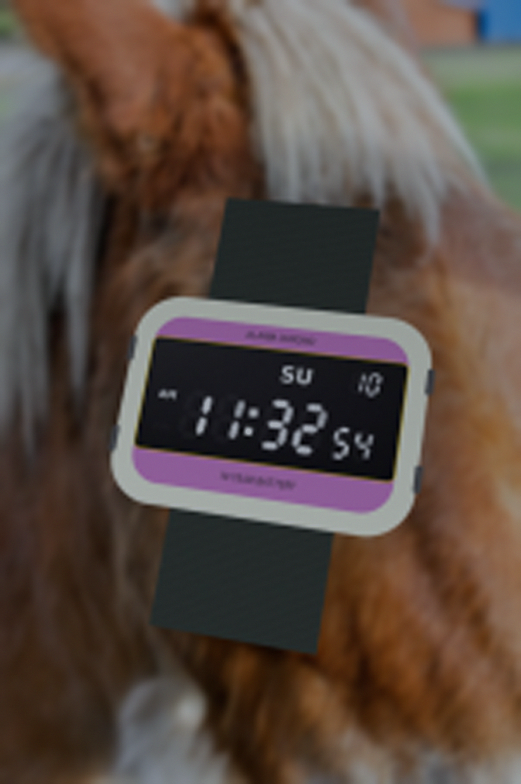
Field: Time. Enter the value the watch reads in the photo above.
11:32:54
